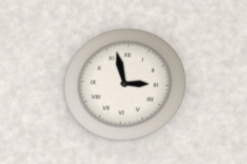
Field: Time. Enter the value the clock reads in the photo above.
2:57
